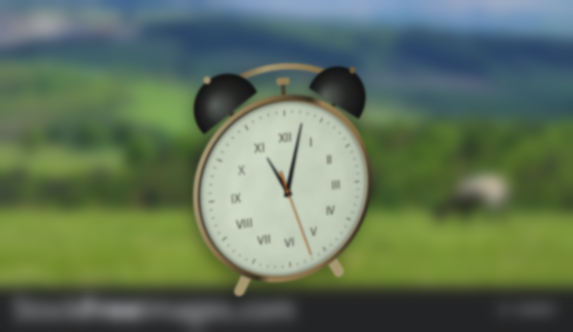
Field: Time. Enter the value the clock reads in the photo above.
11:02:27
